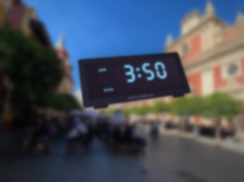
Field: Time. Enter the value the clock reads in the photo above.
3:50
